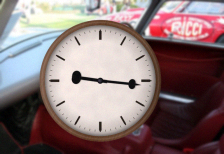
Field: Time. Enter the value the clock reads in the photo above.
9:16
